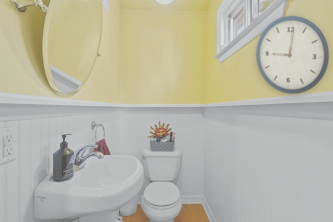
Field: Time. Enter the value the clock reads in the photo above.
9:01
